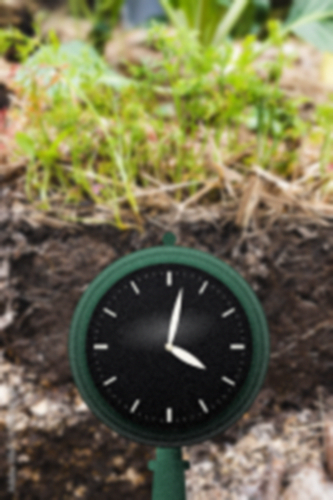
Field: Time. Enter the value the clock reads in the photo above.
4:02
